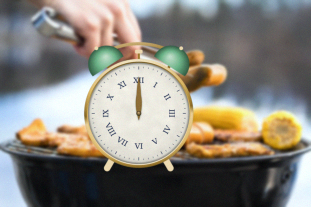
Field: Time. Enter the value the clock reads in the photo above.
12:00
